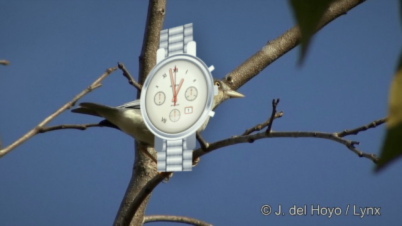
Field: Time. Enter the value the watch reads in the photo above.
12:58
